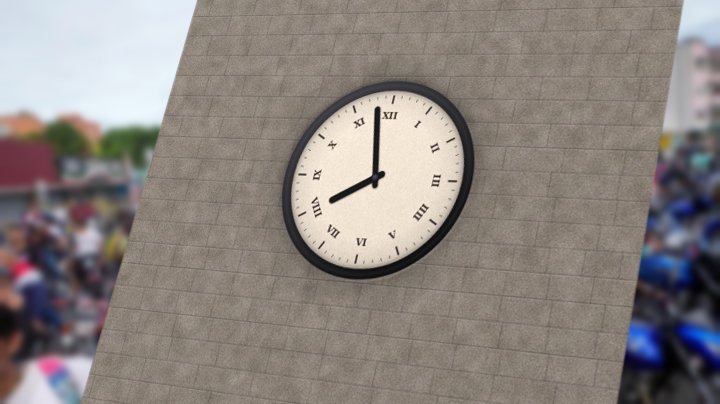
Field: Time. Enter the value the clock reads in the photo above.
7:58
